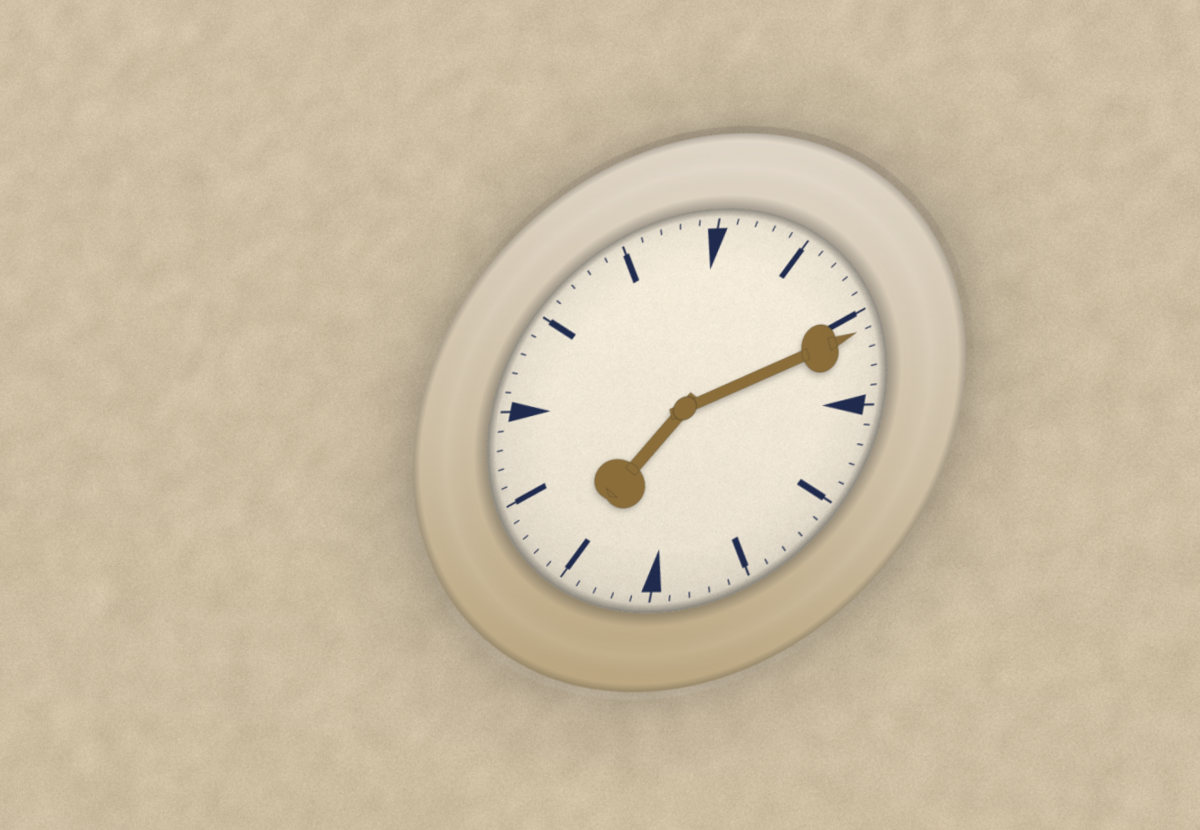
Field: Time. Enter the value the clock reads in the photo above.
7:11
